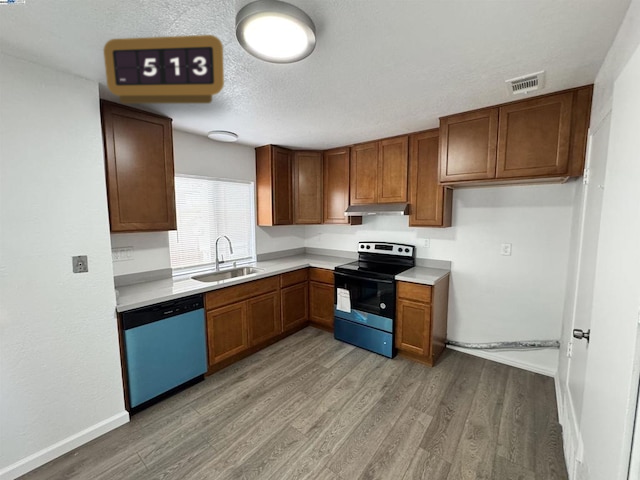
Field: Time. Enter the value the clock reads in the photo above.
5:13
